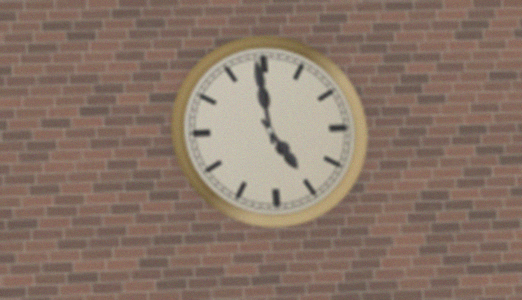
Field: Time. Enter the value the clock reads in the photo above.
4:59
